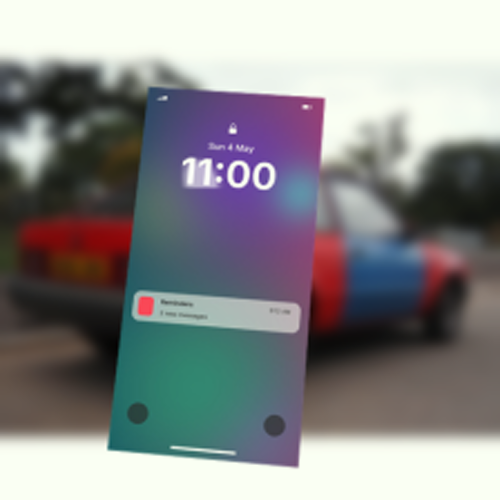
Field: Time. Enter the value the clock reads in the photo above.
11:00
